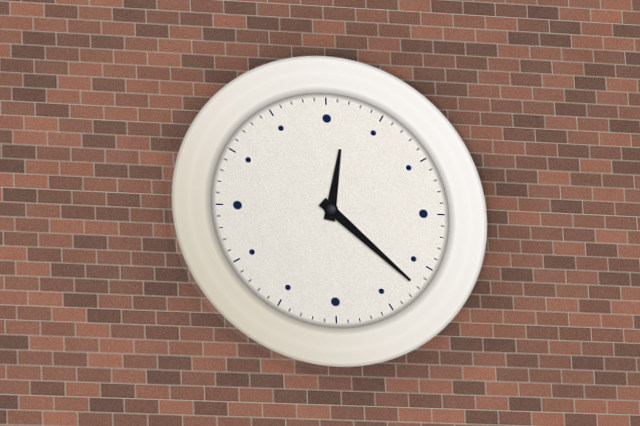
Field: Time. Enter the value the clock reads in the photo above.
12:22
